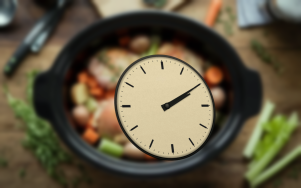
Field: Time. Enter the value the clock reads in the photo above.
2:10
